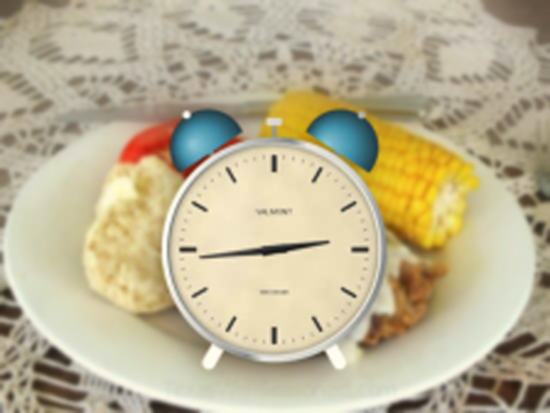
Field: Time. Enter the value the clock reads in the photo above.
2:44
